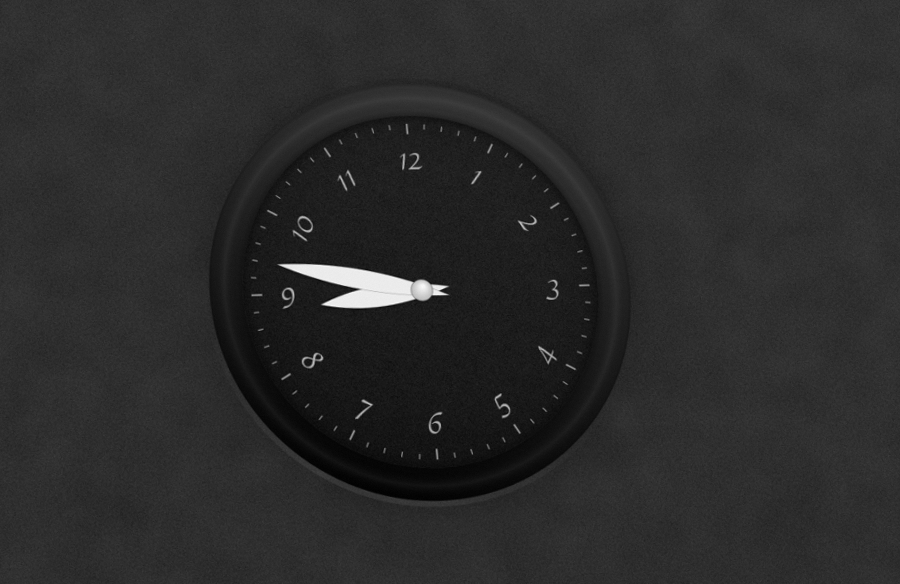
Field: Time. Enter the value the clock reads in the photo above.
8:47
